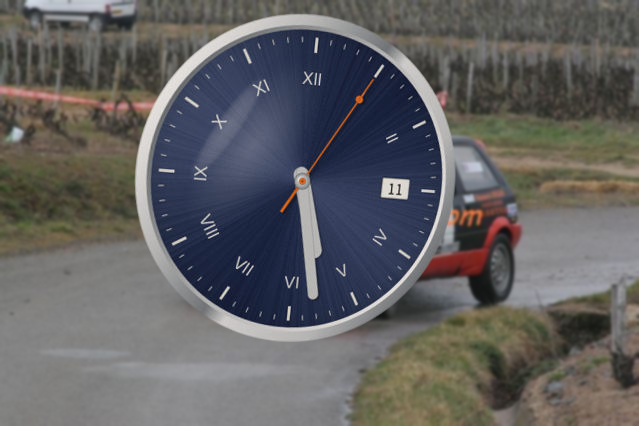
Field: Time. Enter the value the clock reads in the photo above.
5:28:05
